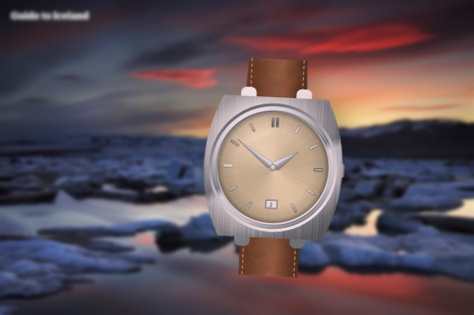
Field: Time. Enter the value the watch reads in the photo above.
1:51
